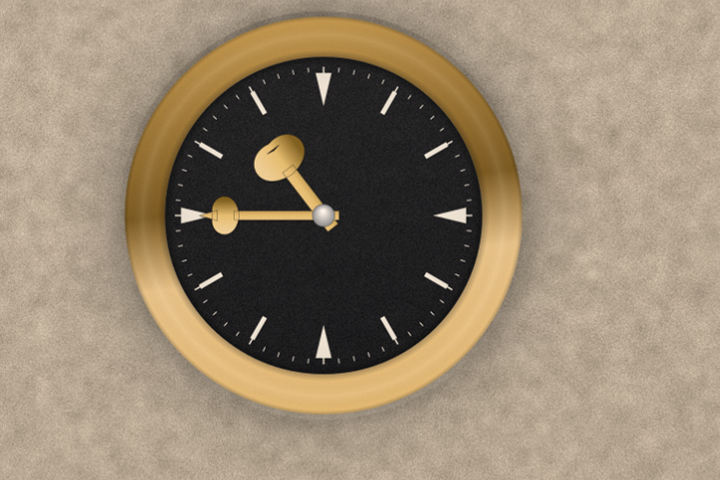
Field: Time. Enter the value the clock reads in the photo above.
10:45
